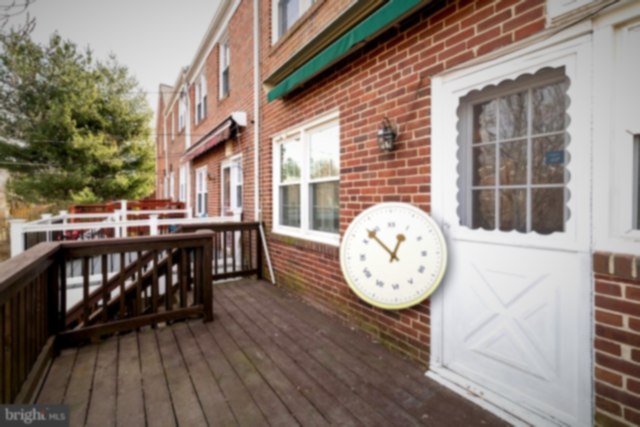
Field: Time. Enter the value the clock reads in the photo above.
12:53
